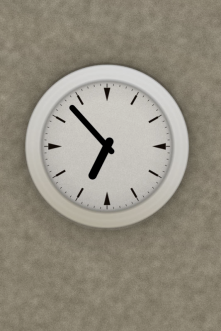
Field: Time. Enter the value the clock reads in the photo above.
6:53
